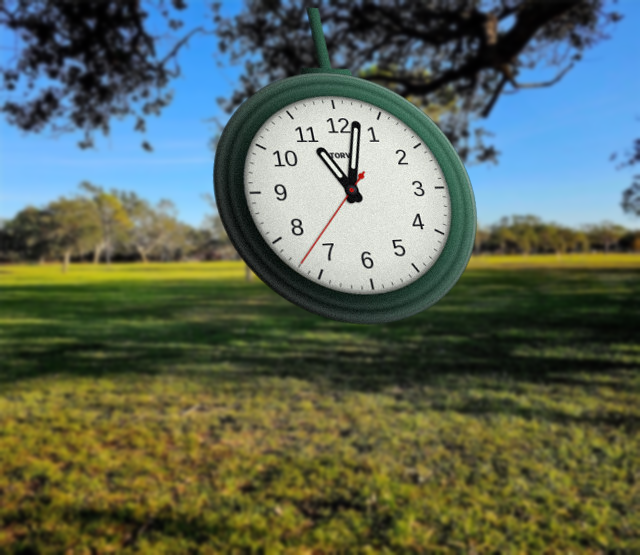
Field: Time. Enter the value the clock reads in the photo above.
11:02:37
